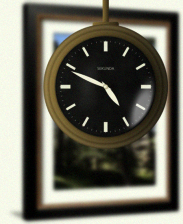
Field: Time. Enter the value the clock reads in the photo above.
4:49
